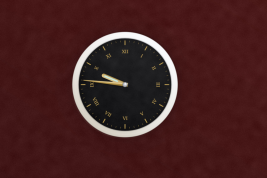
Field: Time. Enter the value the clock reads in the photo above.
9:46
